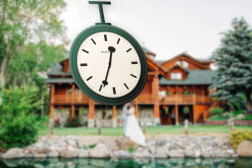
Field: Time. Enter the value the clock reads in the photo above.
12:34
